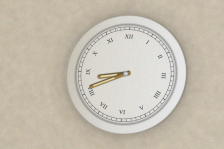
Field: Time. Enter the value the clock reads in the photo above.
8:41
